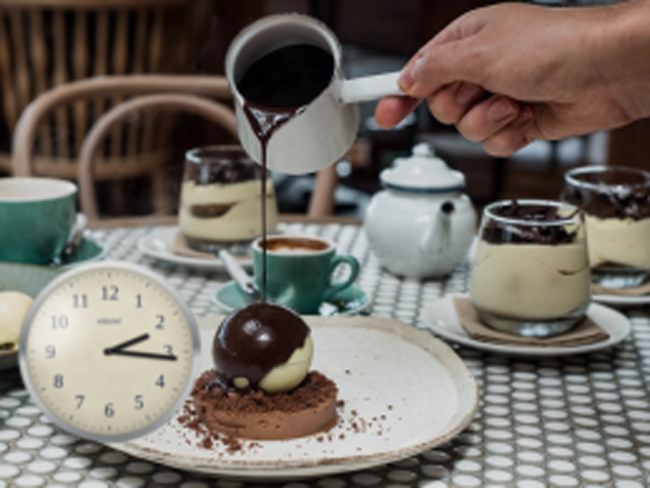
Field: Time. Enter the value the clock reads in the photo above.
2:16
